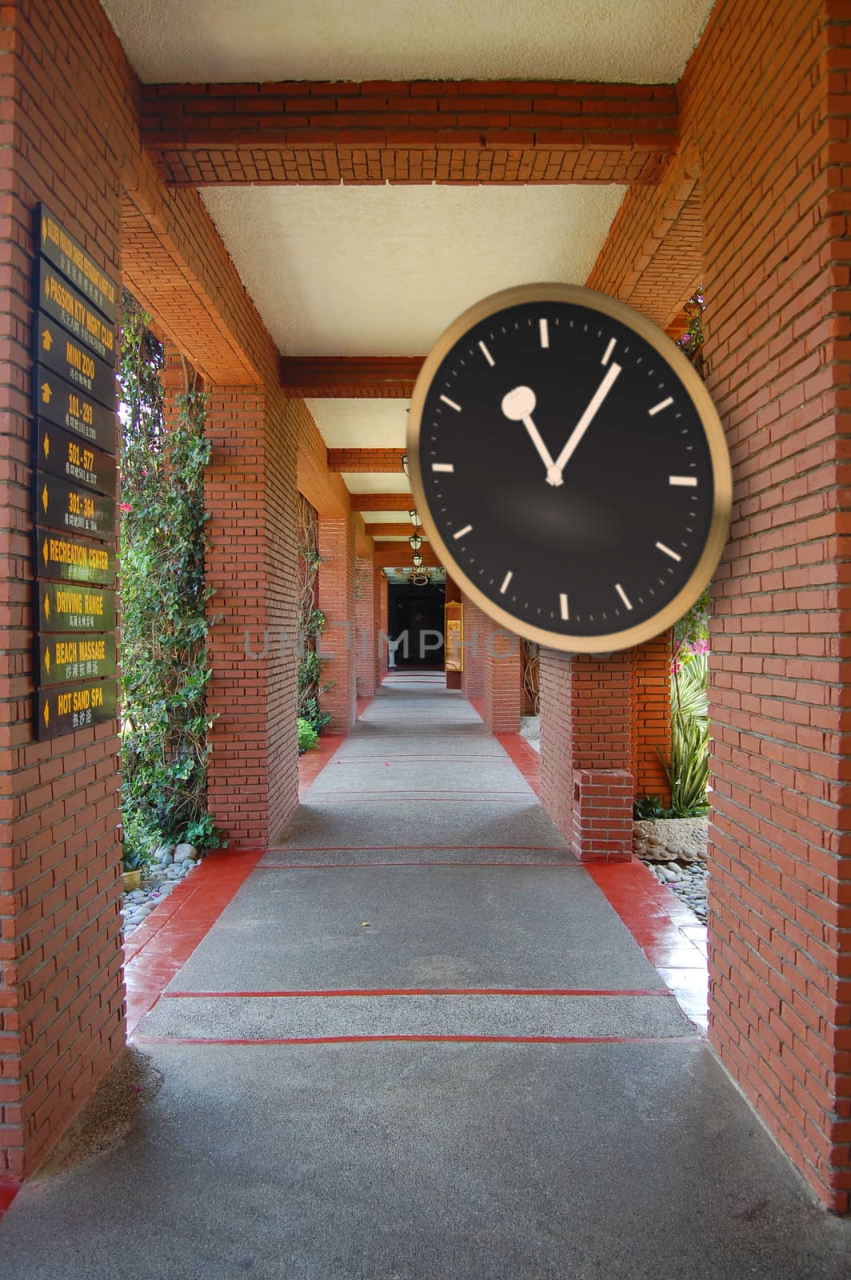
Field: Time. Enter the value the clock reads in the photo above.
11:06
